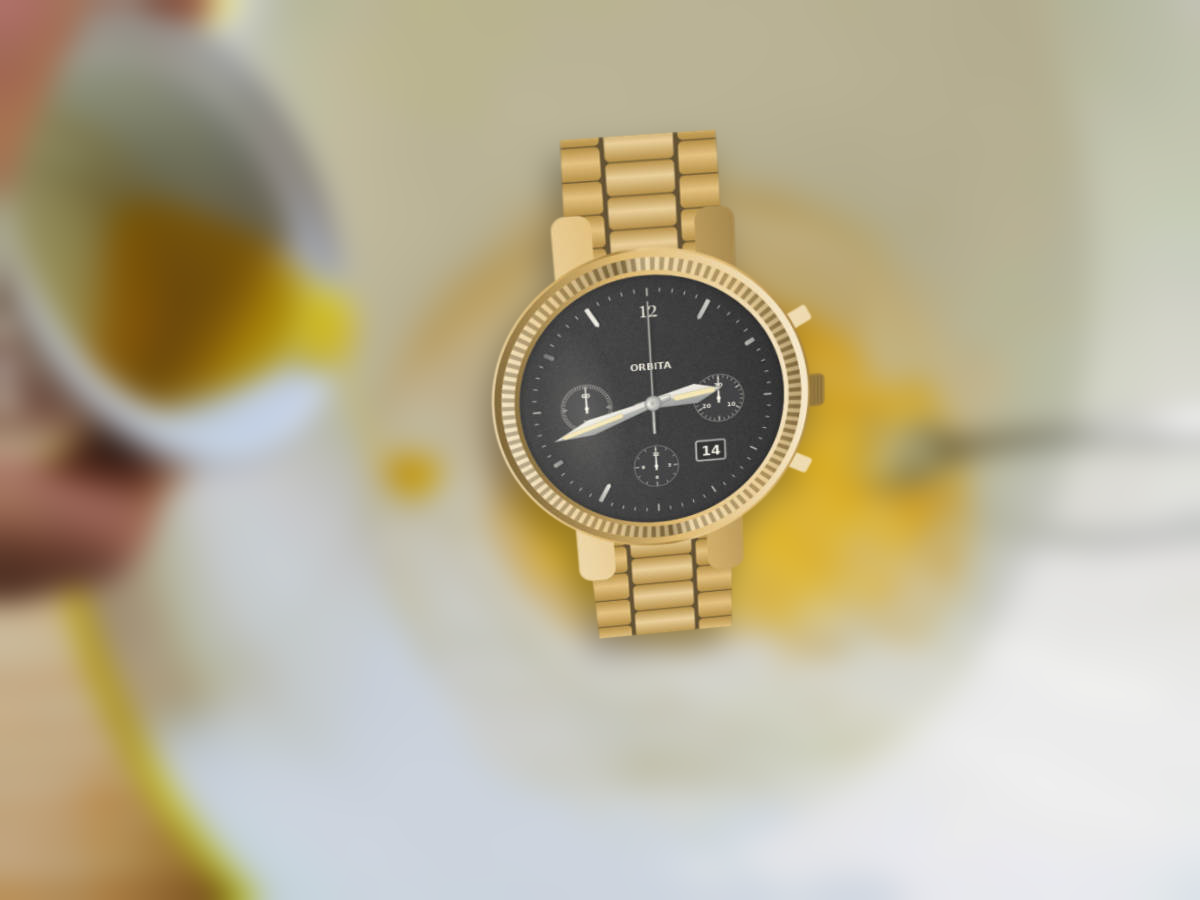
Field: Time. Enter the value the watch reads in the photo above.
2:42
